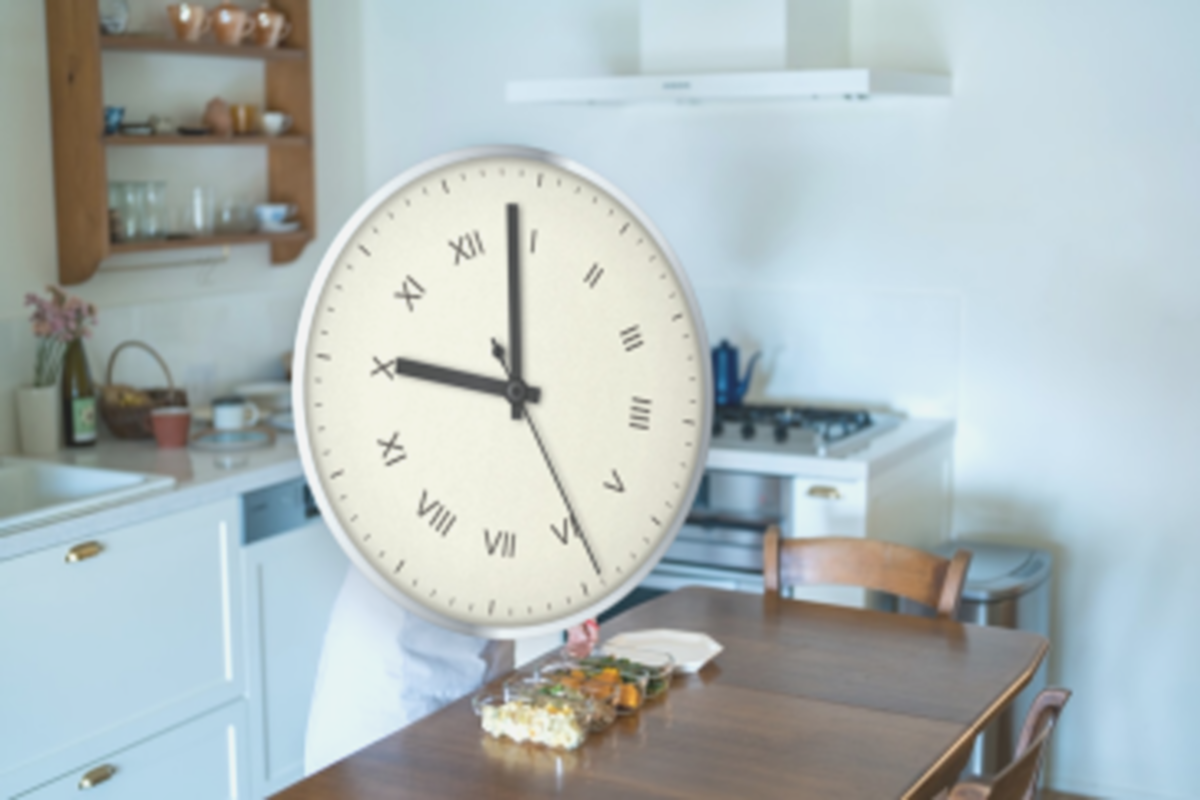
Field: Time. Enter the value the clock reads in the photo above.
10:03:29
